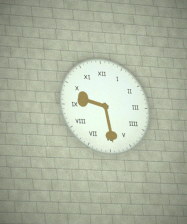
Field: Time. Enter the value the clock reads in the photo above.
9:29
